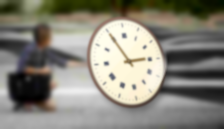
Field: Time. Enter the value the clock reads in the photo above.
2:55
